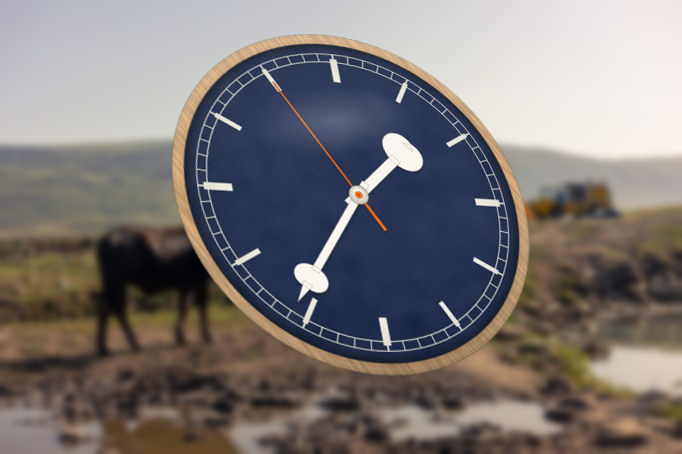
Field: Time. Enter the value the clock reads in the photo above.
1:35:55
